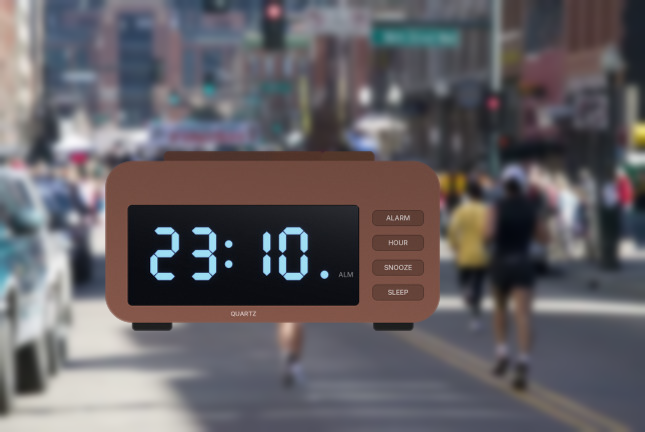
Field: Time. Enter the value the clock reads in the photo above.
23:10
